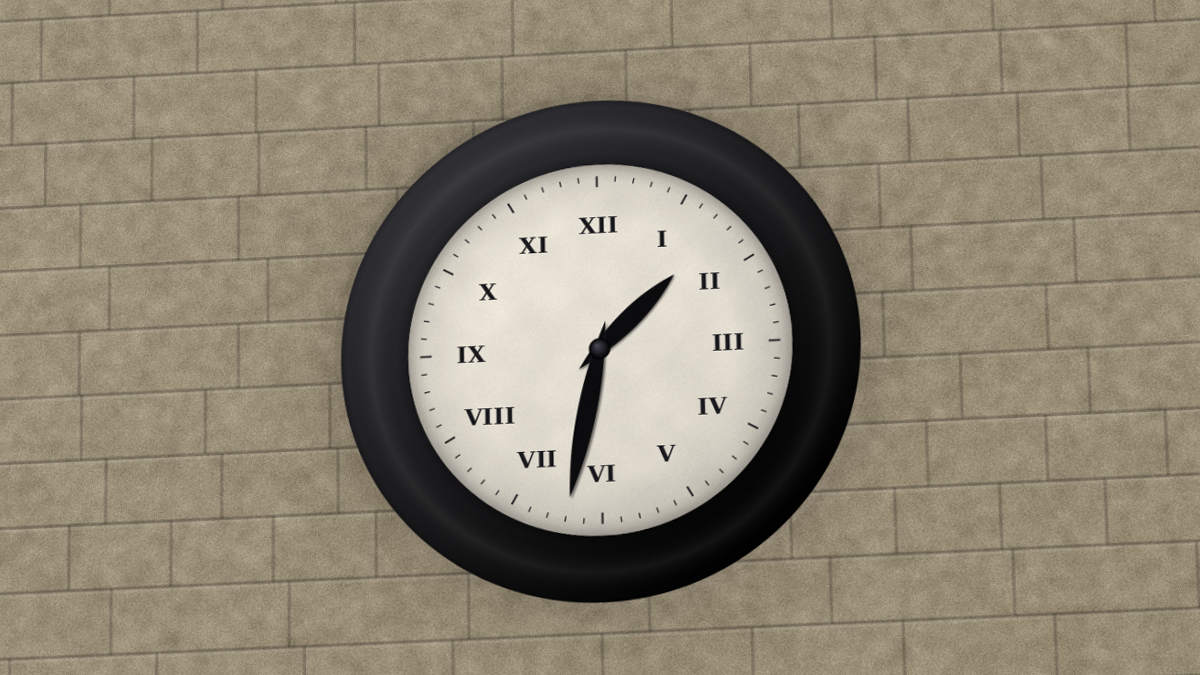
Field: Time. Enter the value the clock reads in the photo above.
1:32
